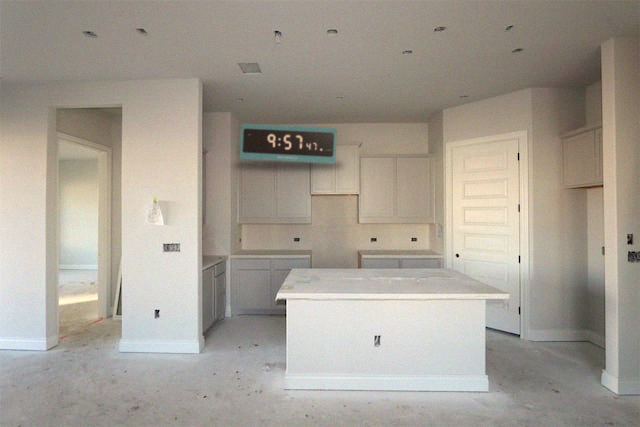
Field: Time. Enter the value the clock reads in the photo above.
9:57
